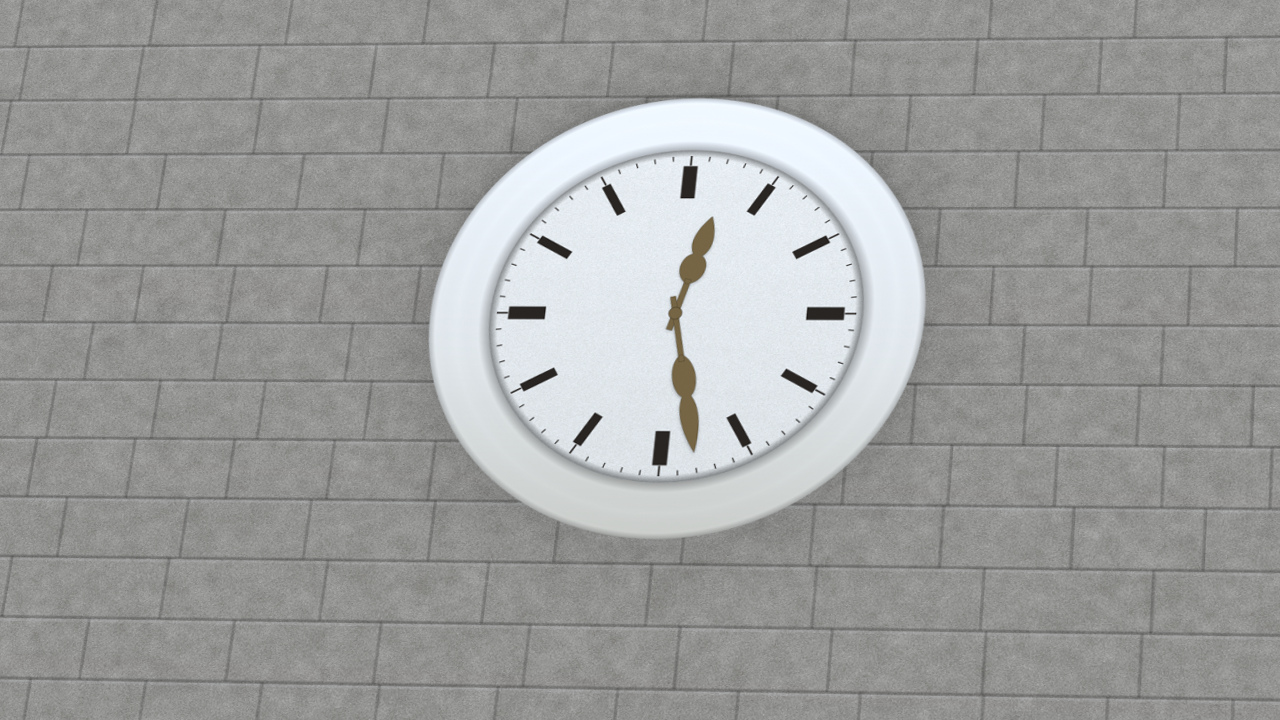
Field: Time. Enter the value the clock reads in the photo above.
12:28
